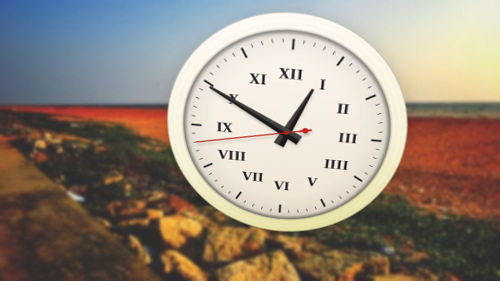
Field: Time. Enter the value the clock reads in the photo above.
12:49:43
